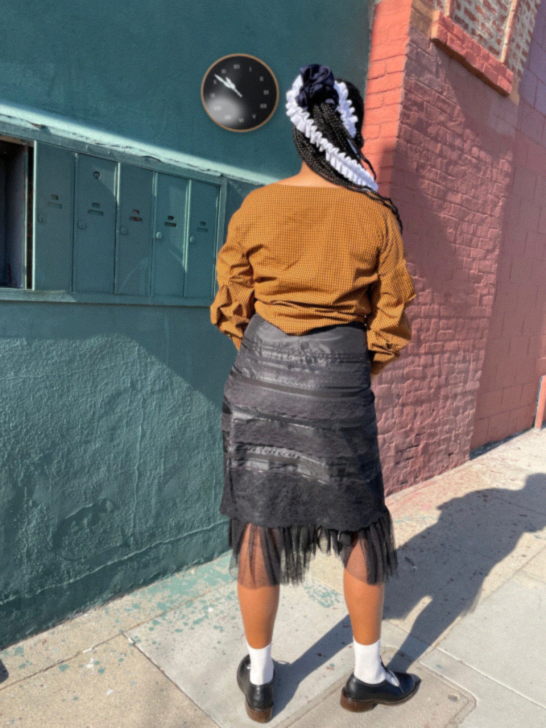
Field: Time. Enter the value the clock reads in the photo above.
10:52
